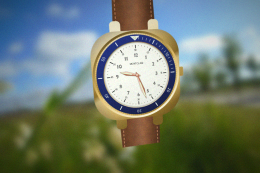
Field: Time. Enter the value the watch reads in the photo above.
9:27
